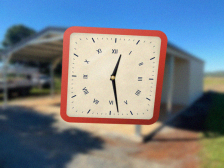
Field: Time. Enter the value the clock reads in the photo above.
12:28
